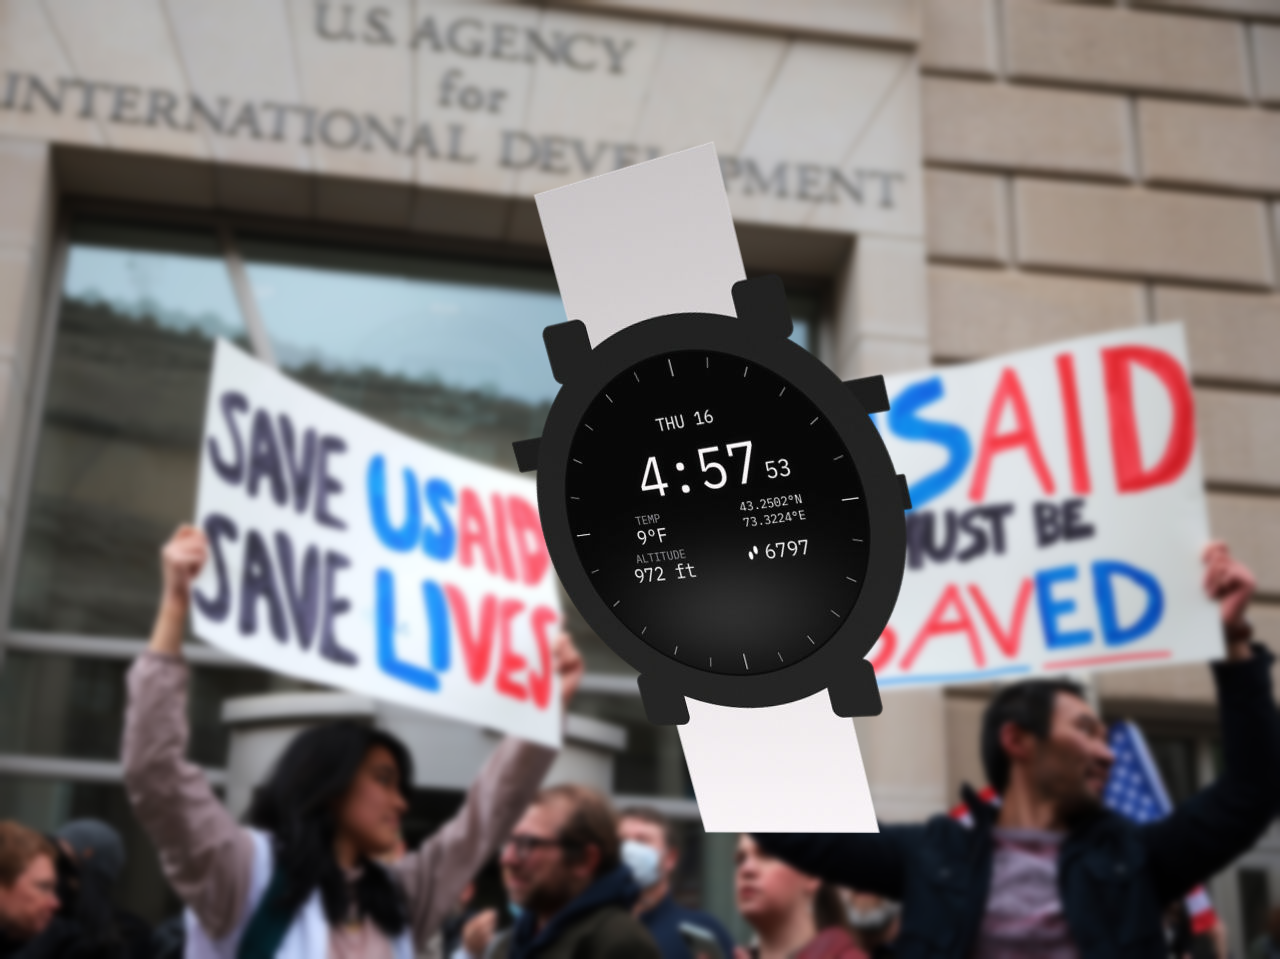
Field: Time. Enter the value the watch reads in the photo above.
4:57:53
